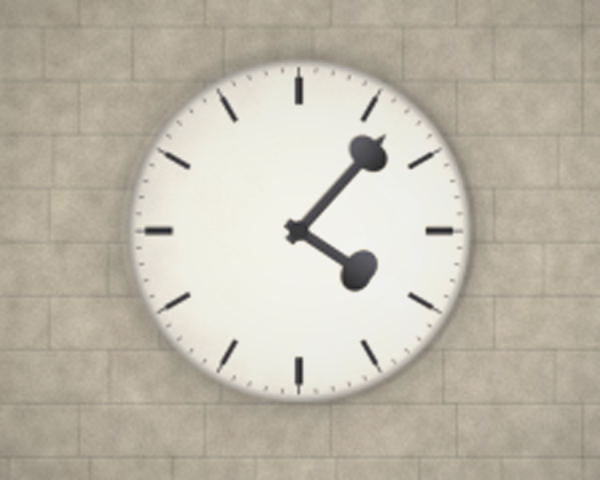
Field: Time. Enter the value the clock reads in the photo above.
4:07
